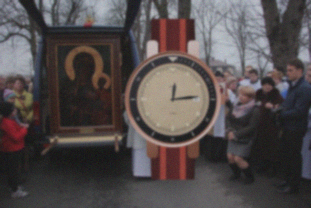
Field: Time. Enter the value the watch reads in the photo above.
12:14
